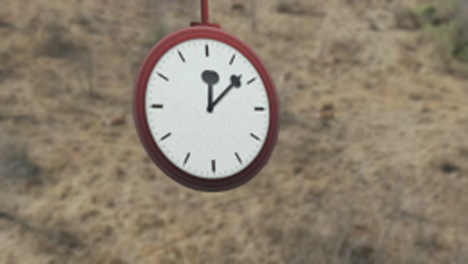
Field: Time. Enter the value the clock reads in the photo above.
12:08
